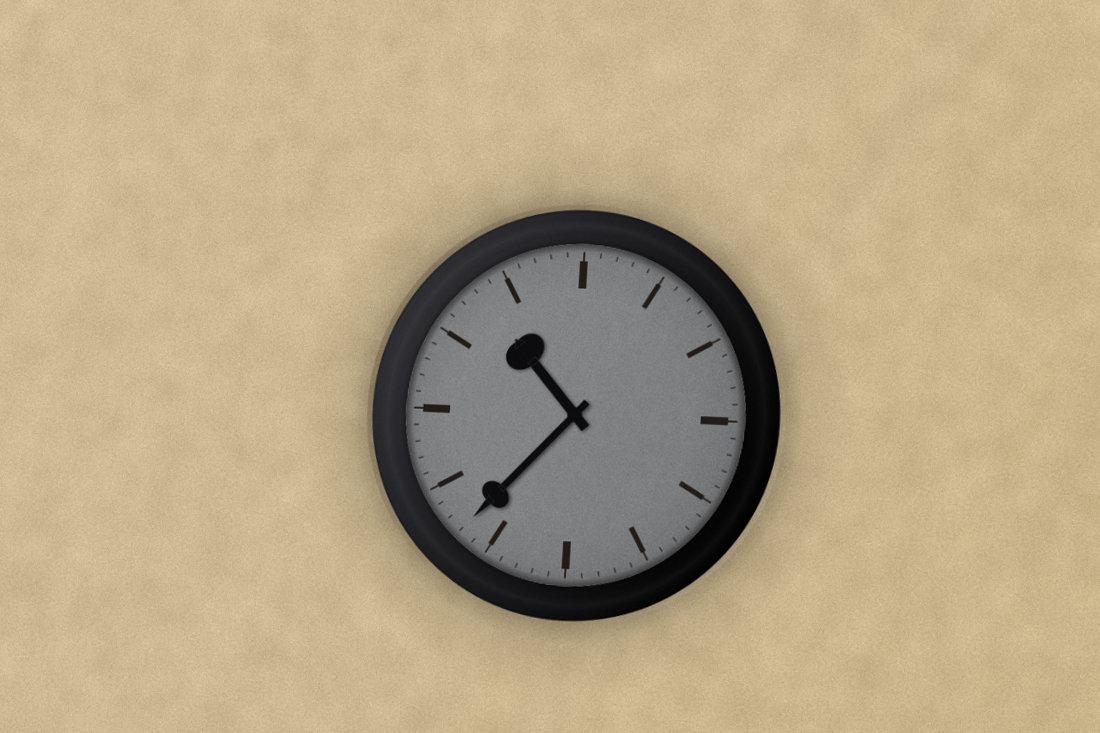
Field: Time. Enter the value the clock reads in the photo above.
10:37
